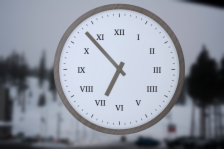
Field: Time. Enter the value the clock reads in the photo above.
6:53
